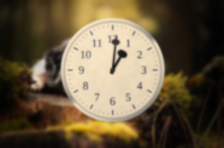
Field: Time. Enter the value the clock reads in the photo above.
1:01
